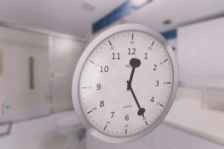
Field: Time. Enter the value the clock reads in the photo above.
12:25
